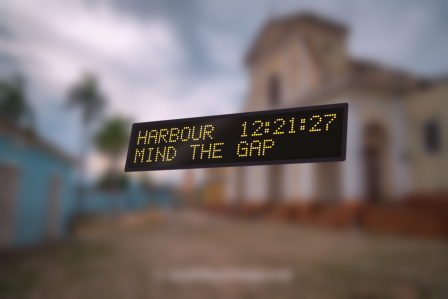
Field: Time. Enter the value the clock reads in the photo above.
12:21:27
